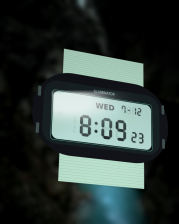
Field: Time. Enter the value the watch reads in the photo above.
8:09:23
